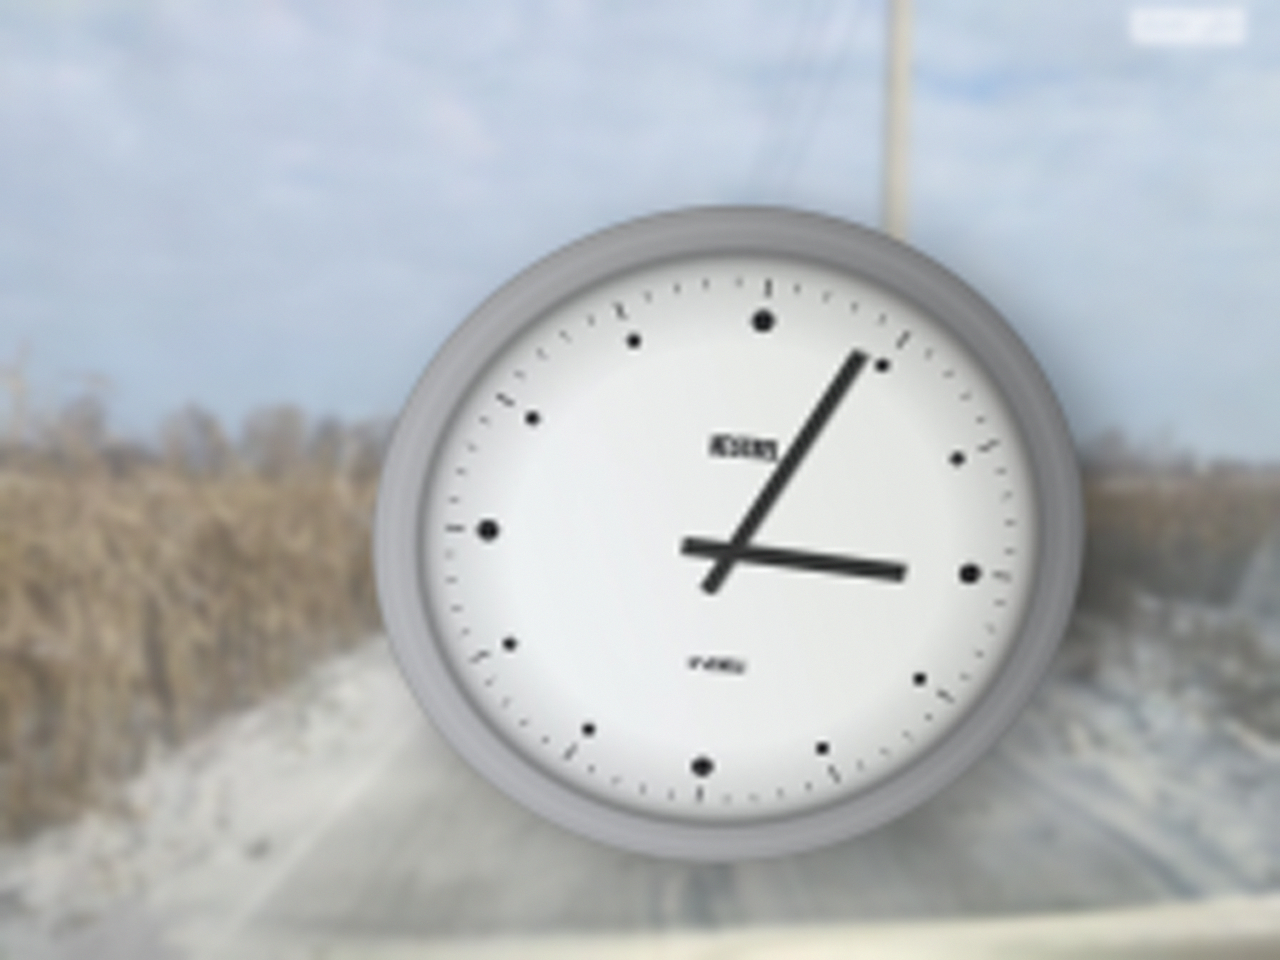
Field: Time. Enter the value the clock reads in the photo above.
3:04
